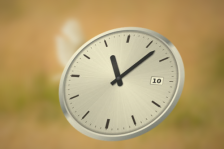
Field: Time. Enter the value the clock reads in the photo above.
11:07
